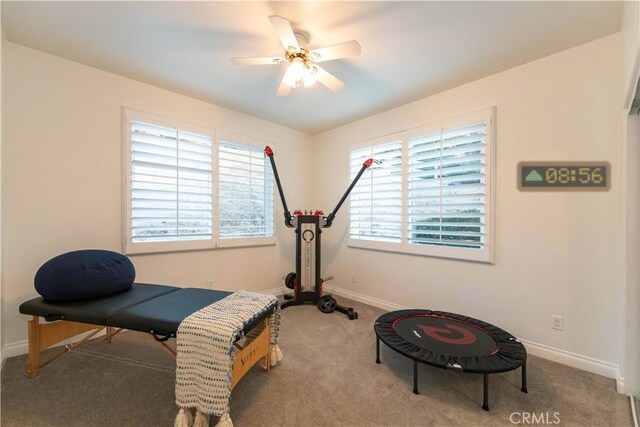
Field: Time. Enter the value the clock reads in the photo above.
8:56
